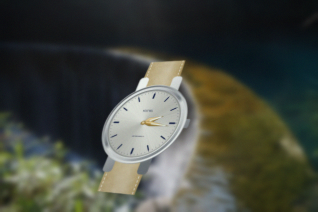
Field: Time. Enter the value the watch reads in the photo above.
2:16
